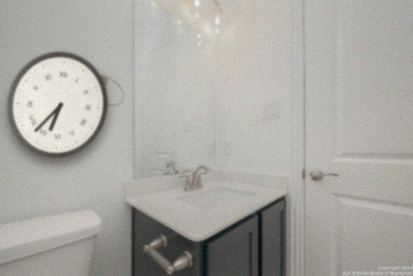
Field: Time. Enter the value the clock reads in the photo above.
6:37
